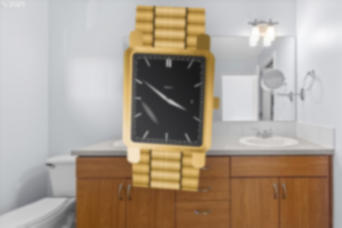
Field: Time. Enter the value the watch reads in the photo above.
3:51
